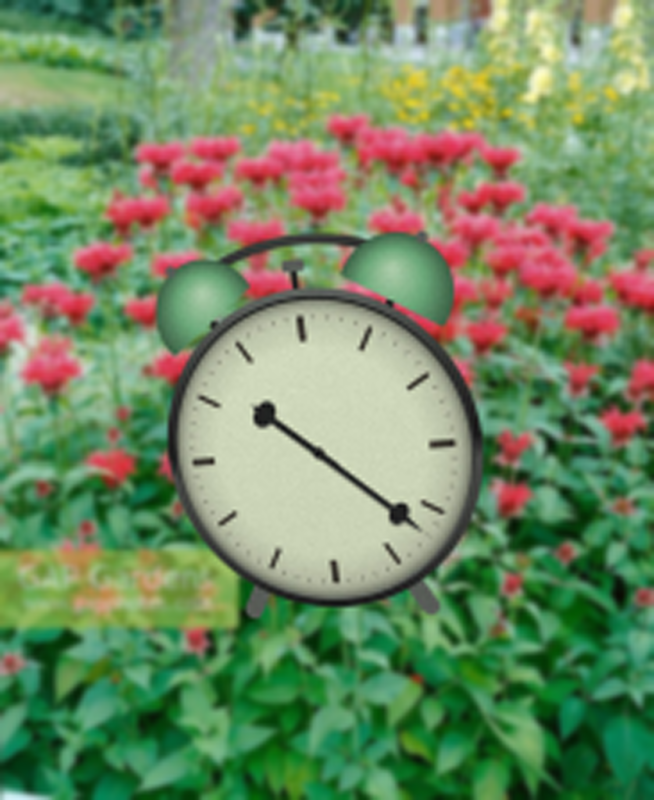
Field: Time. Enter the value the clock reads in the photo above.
10:22
